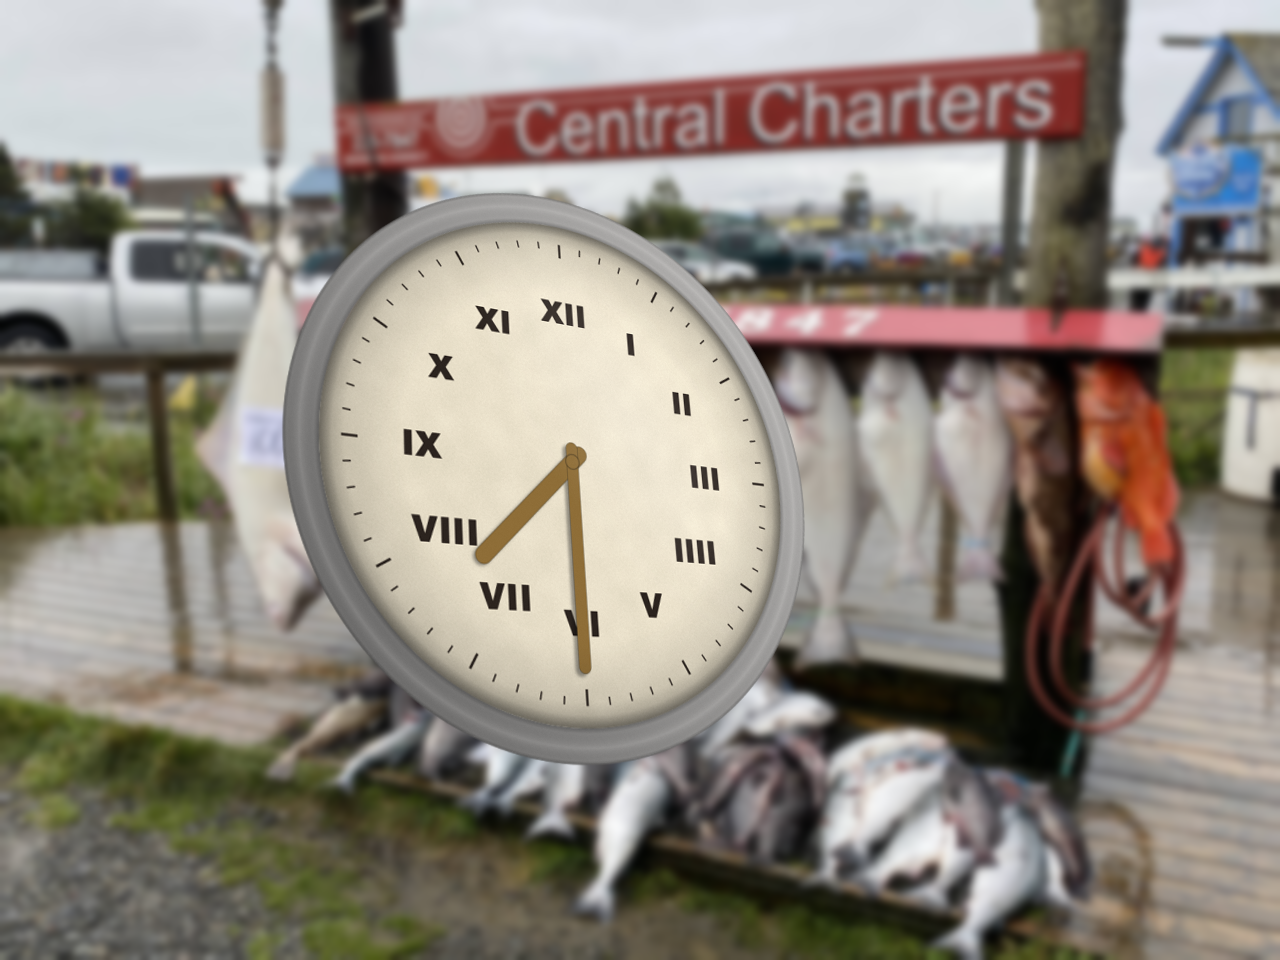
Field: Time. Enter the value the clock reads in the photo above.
7:30
